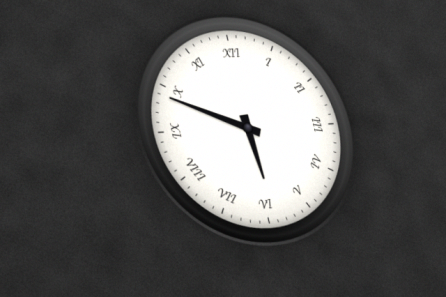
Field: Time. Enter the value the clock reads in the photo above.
5:49
